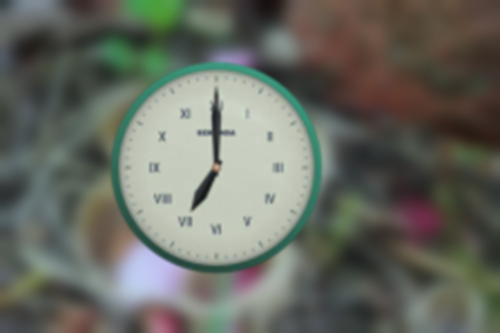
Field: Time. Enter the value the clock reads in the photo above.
7:00
